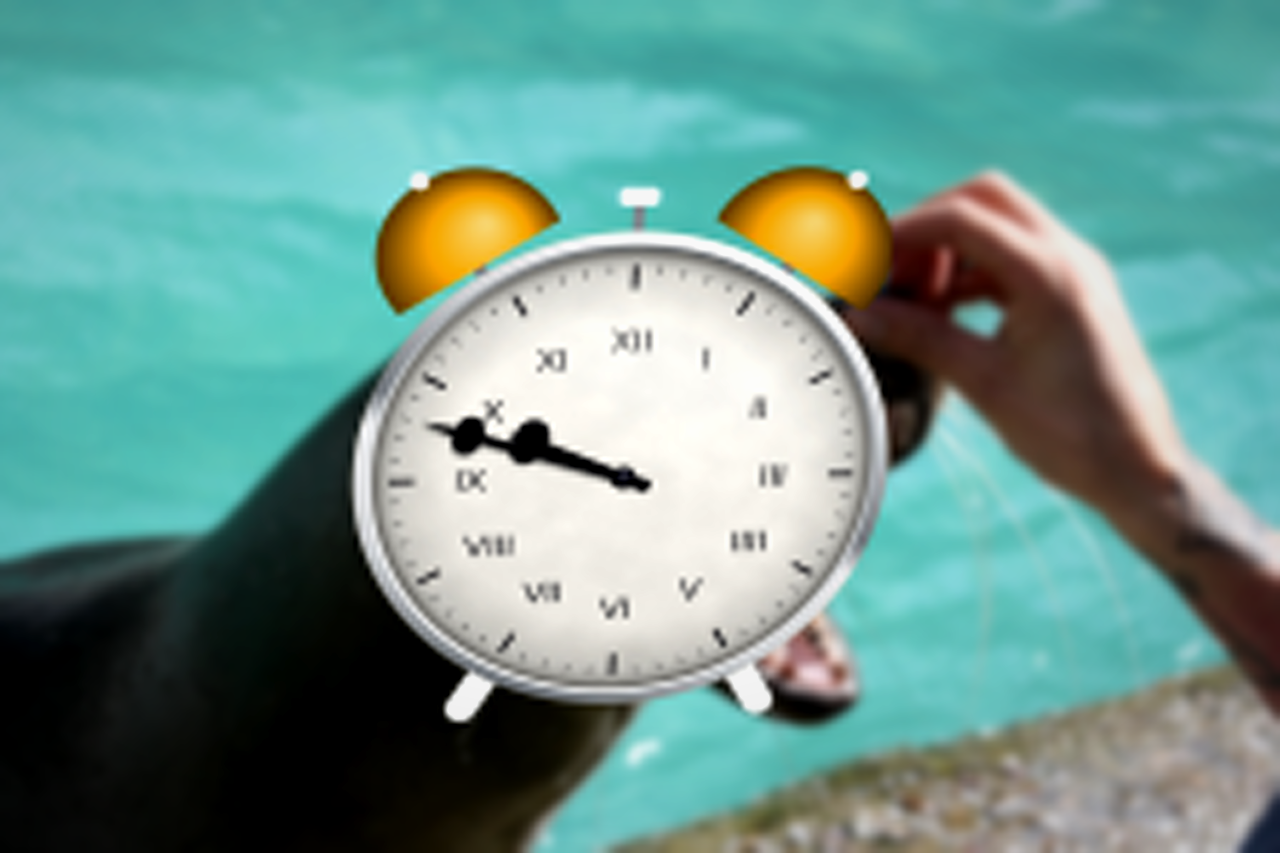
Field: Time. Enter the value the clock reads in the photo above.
9:48
